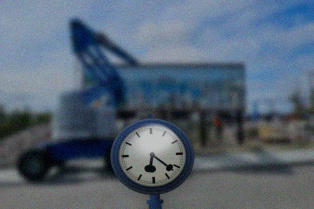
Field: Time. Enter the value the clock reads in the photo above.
6:22
